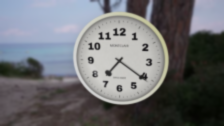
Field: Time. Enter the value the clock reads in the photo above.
7:21
